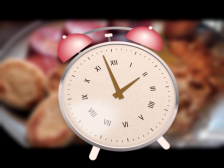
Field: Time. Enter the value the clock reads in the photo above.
1:58
